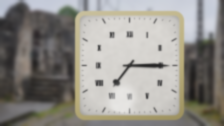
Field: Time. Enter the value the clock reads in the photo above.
7:15
